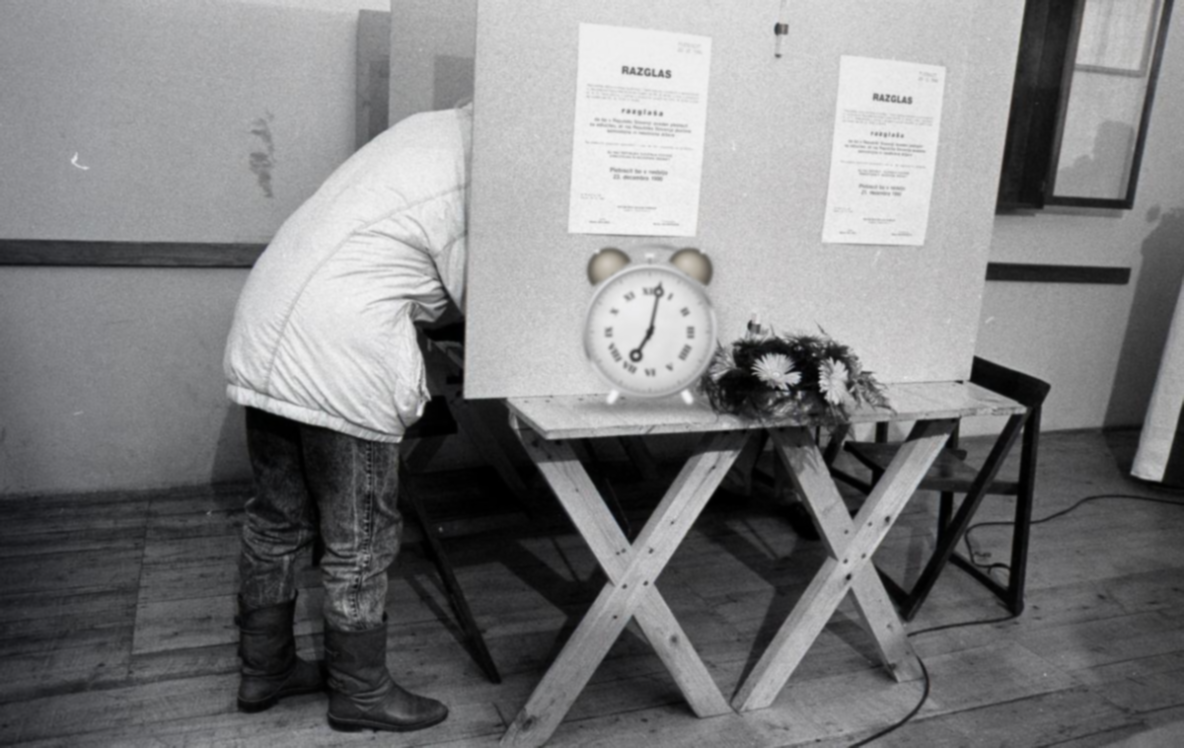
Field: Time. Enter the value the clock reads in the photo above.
7:02
